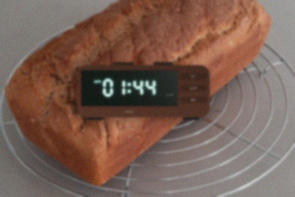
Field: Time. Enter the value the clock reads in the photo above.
1:44
